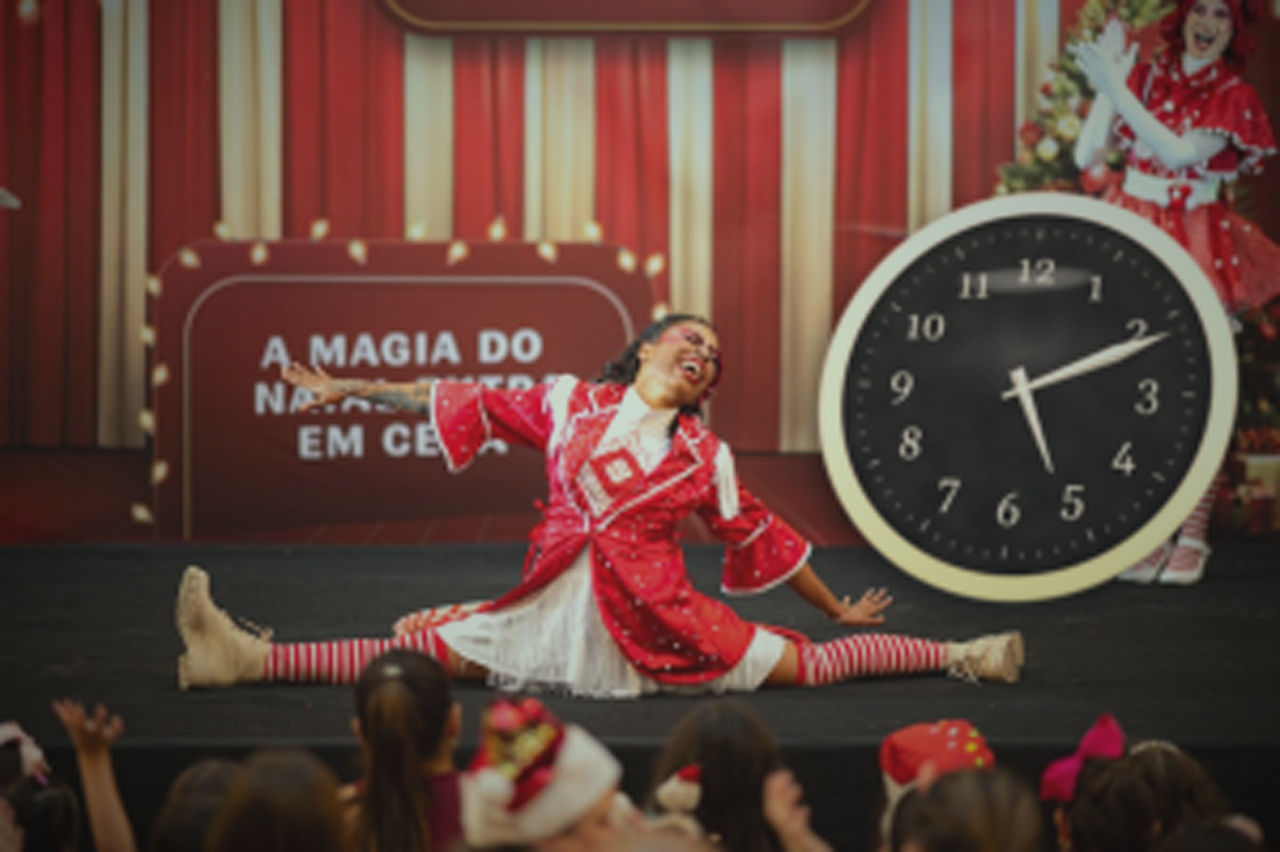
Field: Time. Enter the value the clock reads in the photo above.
5:11
